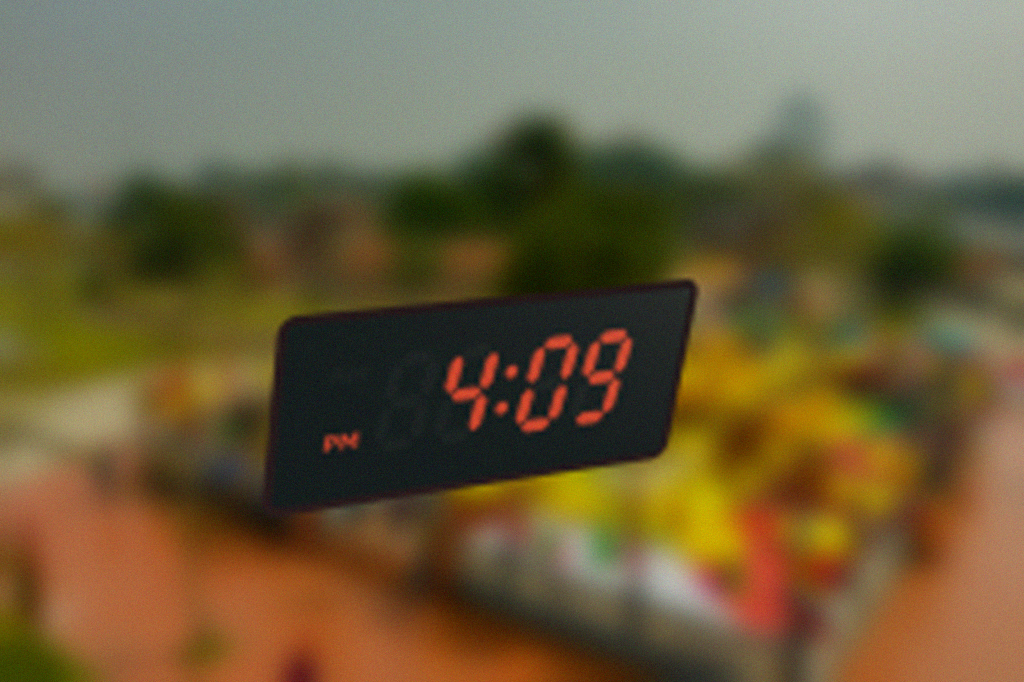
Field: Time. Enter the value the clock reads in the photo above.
4:09
